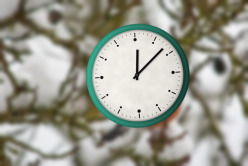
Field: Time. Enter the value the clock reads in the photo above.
12:08
